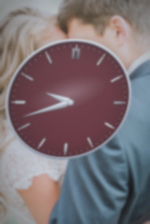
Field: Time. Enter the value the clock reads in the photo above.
9:42
